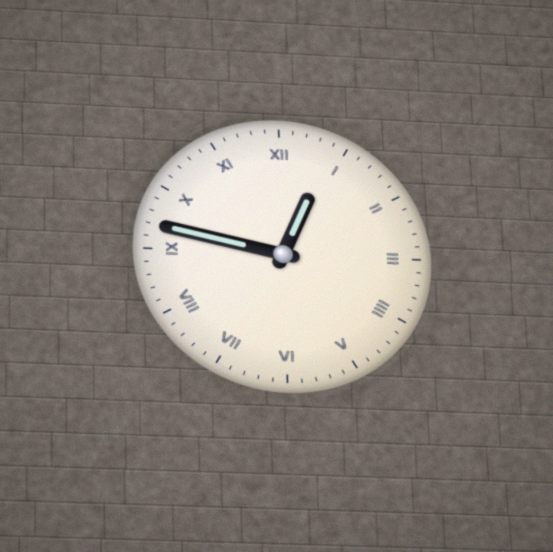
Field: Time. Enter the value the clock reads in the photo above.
12:47
